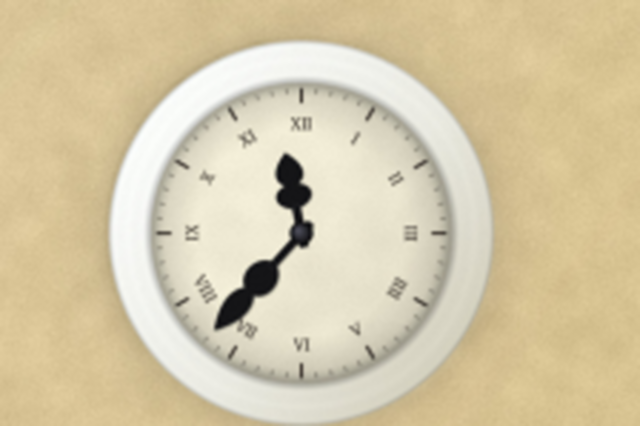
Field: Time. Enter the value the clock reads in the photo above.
11:37
